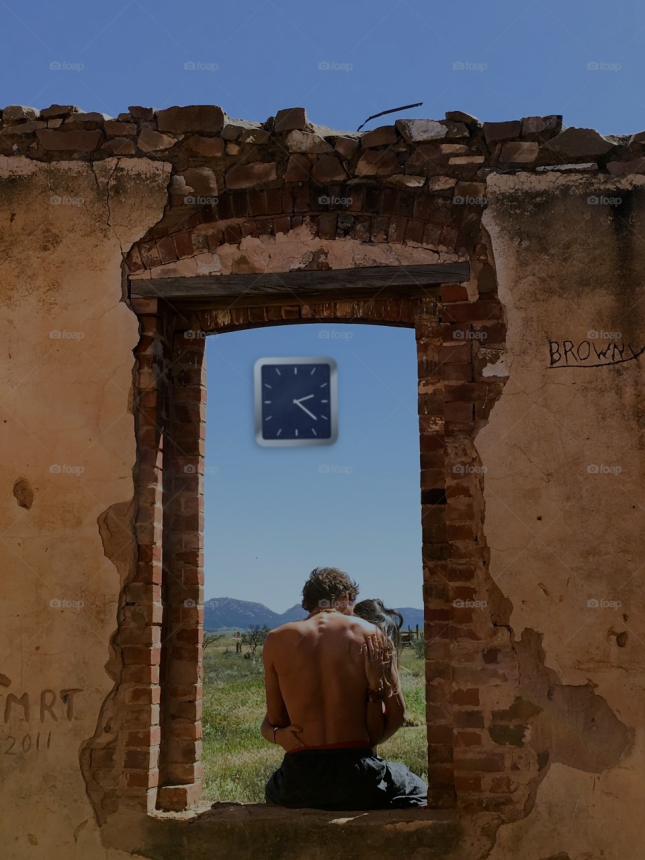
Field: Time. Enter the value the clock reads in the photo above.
2:22
